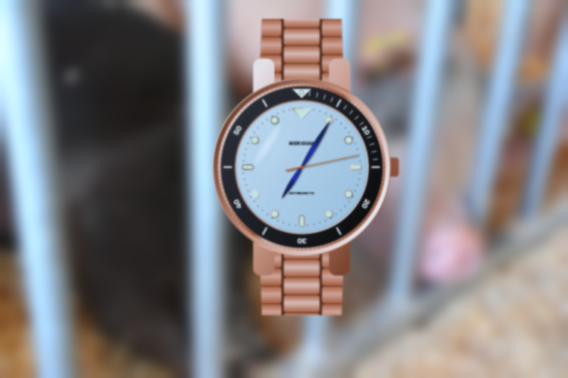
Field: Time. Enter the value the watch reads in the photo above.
7:05:13
